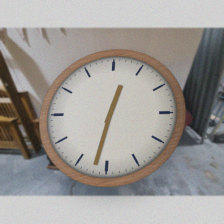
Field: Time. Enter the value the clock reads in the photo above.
12:32
